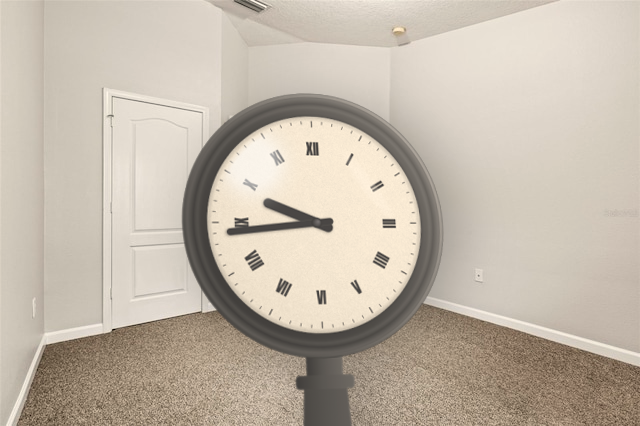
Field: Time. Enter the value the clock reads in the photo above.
9:44
